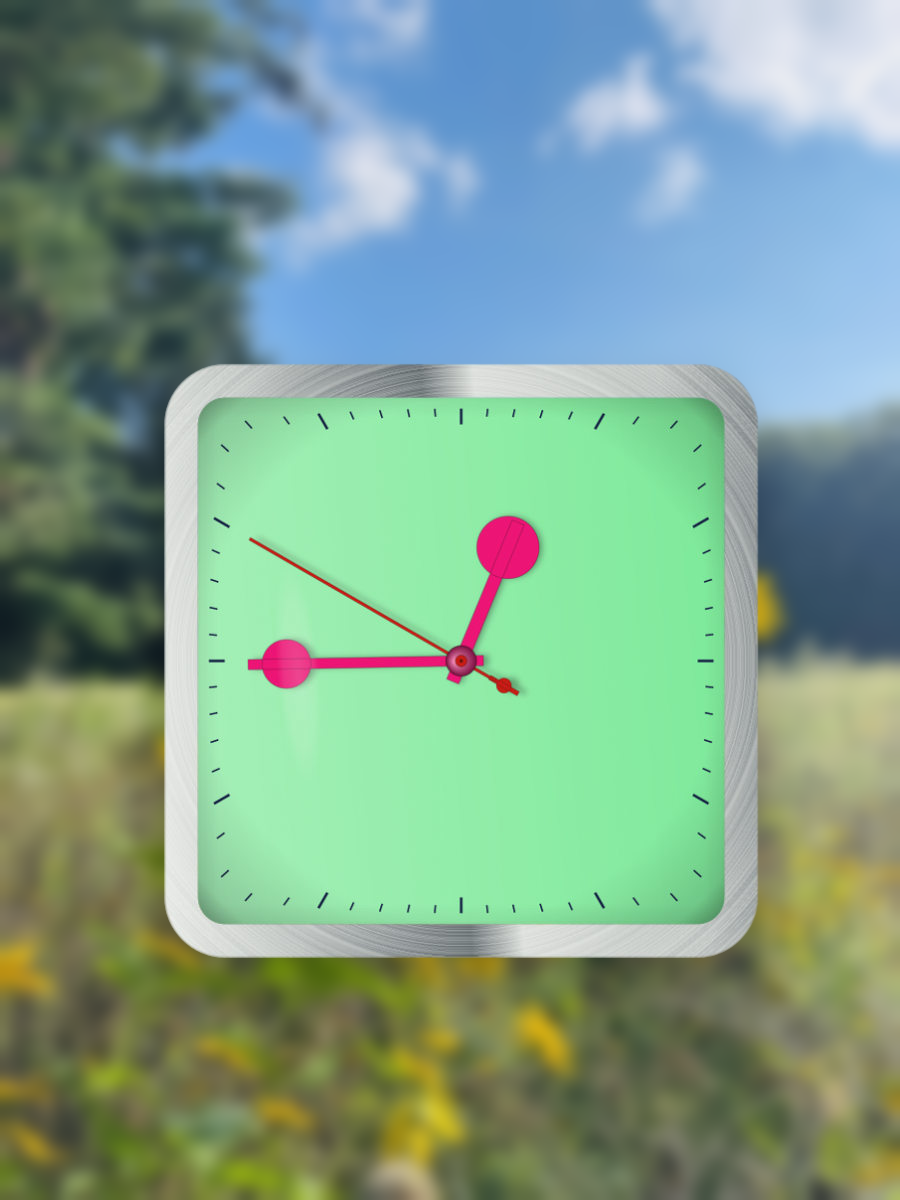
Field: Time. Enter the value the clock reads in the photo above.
12:44:50
